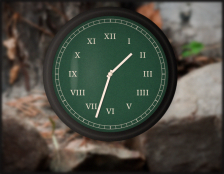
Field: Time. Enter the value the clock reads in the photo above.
1:33
